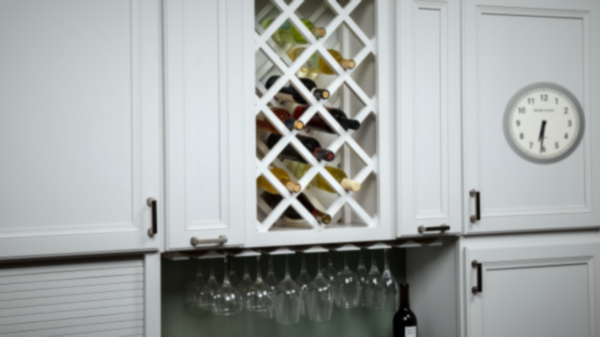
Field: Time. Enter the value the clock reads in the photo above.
6:31
